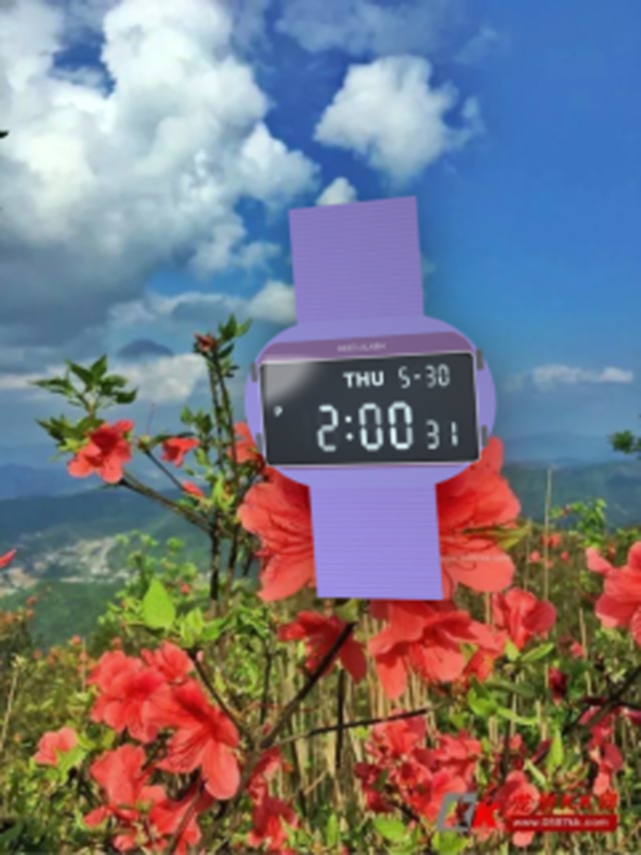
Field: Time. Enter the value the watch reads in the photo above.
2:00:31
